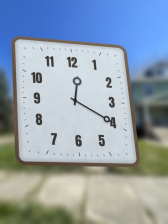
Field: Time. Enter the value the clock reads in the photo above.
12:20
